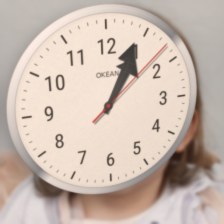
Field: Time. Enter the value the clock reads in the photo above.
1:04:08
